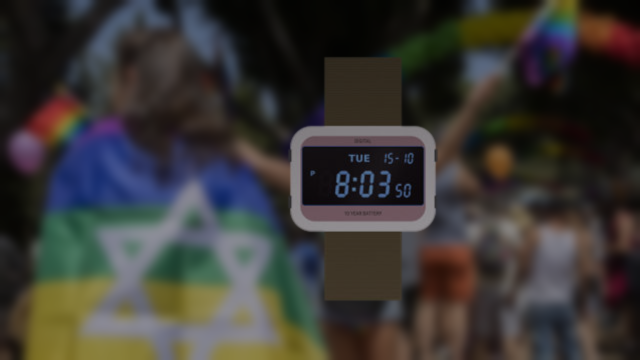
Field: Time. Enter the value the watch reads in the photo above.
8:03:50
